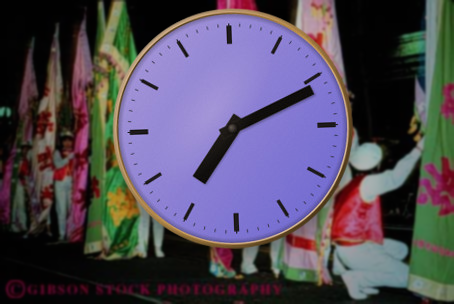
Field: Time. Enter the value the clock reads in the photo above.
7:11
